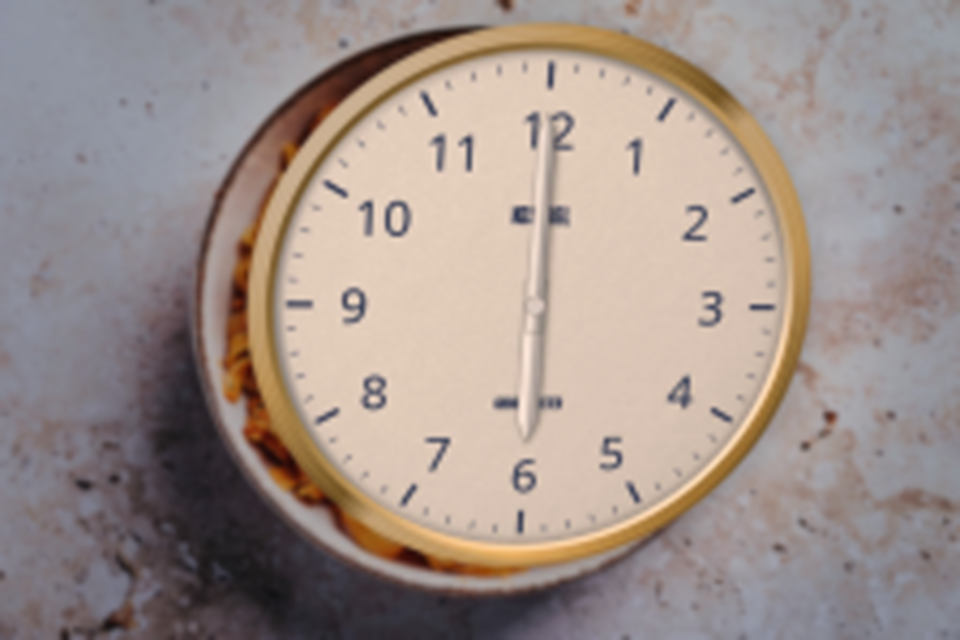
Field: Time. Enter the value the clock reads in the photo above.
6:00
